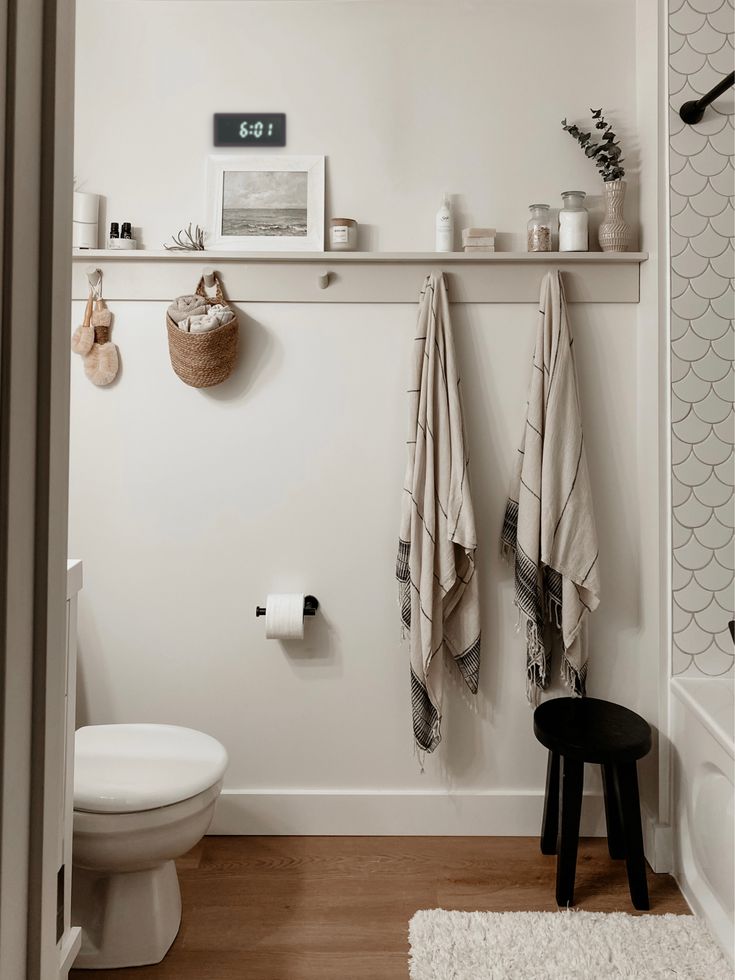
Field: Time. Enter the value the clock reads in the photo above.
6:01
